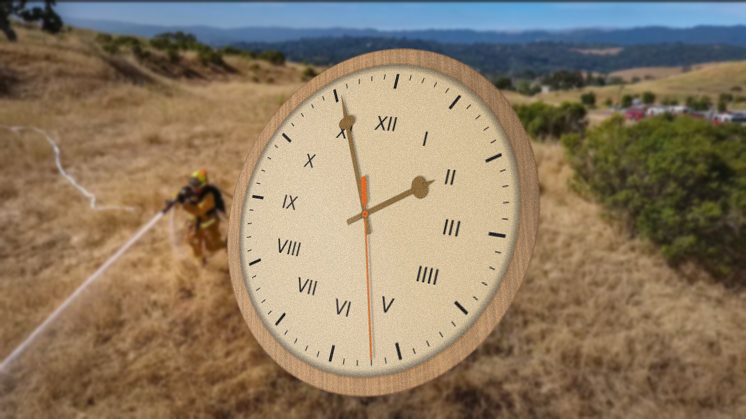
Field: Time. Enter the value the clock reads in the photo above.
1:55:27
